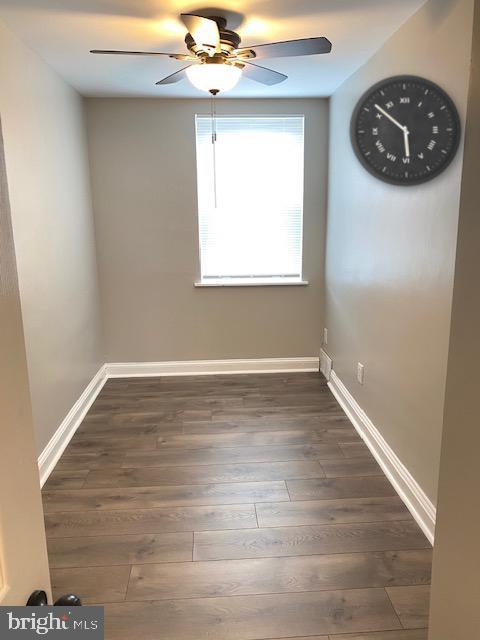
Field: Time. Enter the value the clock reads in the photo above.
5:52
